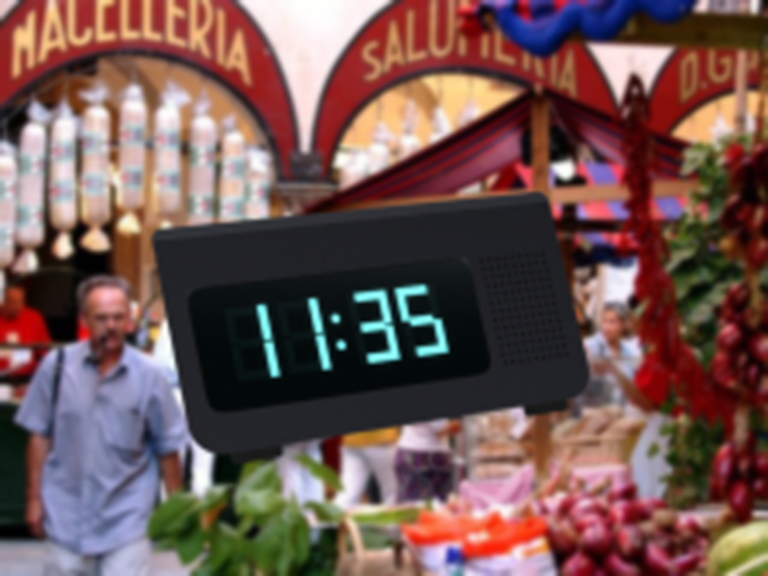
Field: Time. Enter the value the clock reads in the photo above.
11:35
